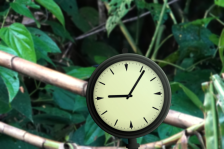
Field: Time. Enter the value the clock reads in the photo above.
9:06
